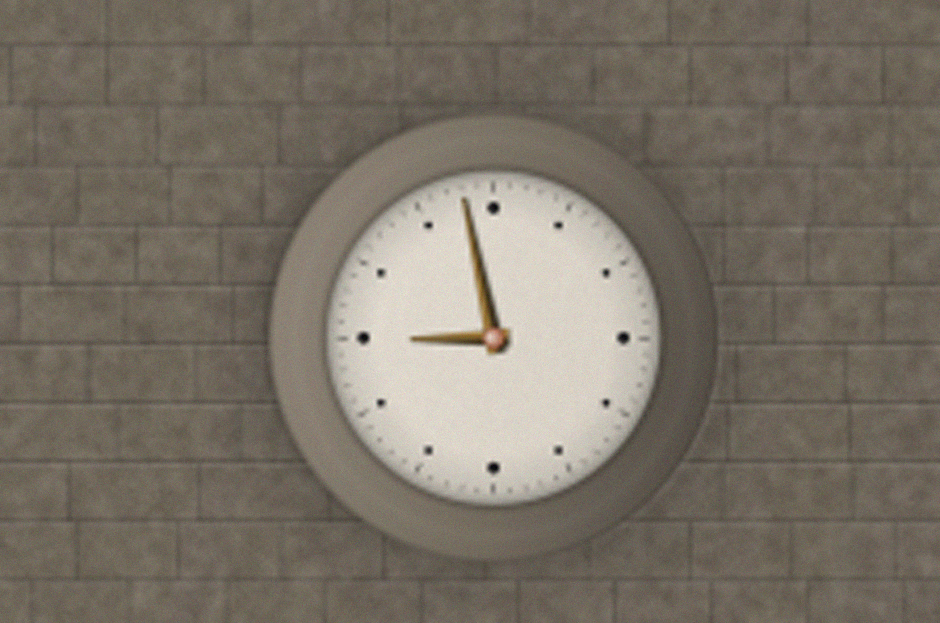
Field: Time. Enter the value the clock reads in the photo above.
8:58
